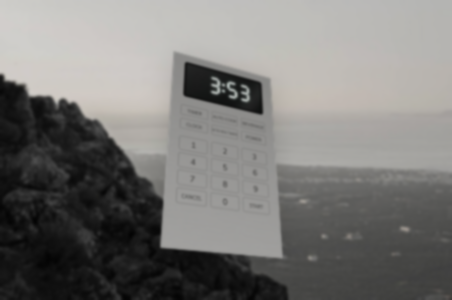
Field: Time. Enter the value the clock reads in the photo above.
3:53
